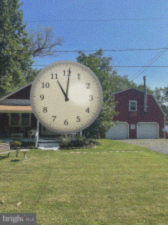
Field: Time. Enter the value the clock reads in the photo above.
11:01
